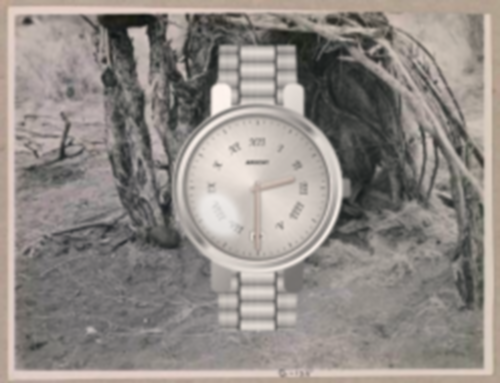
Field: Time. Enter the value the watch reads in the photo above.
2:30
